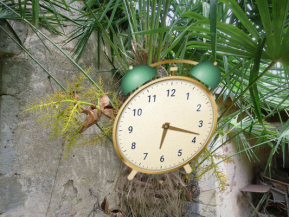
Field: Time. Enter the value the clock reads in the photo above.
6:18
